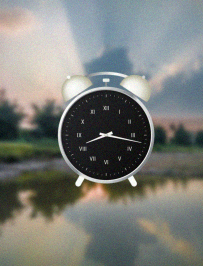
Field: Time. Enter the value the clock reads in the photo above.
8:17
